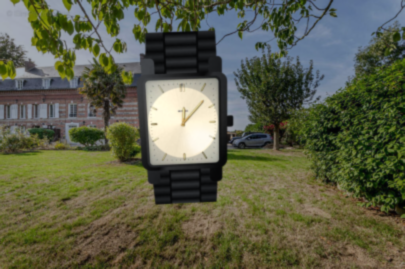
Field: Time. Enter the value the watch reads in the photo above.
12:07
